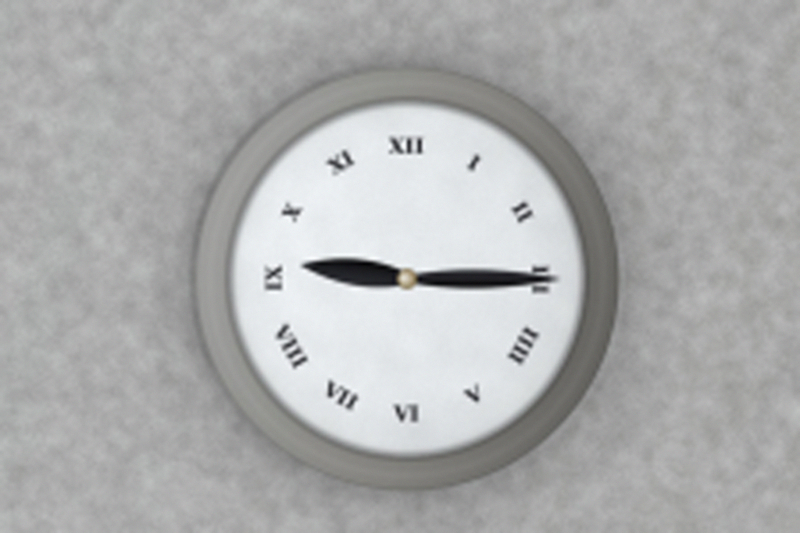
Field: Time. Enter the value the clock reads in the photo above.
9:15
